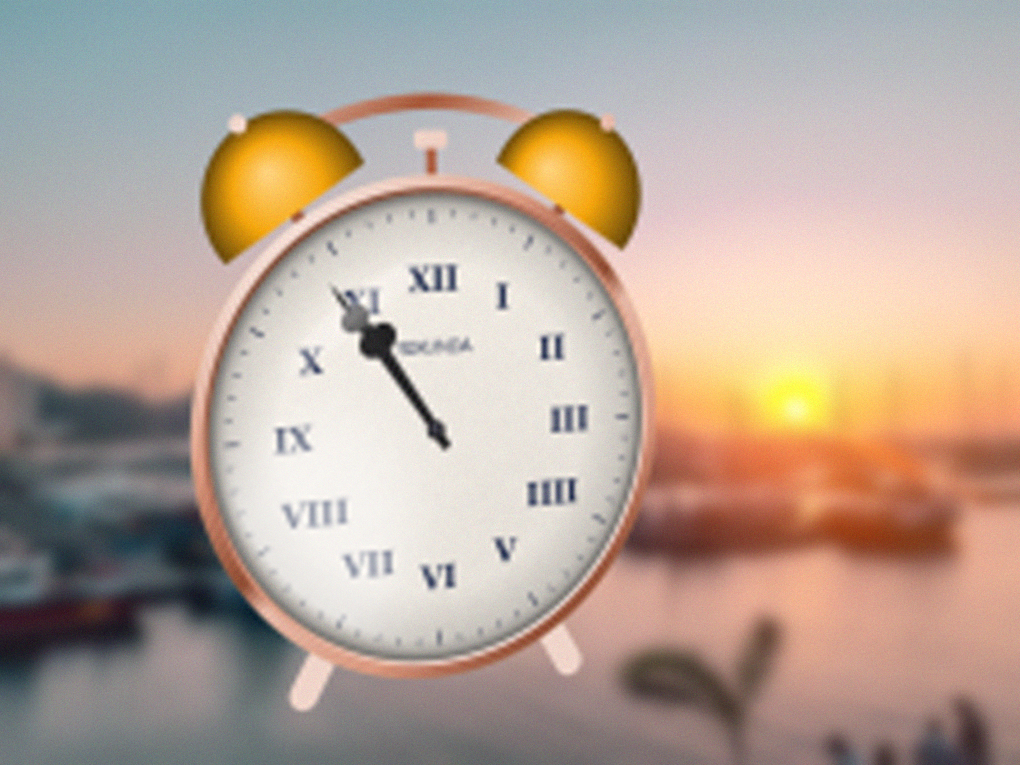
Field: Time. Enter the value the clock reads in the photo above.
10:54
